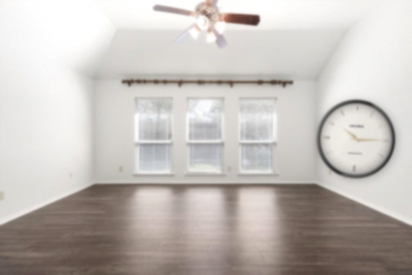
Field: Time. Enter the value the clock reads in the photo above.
10:15
